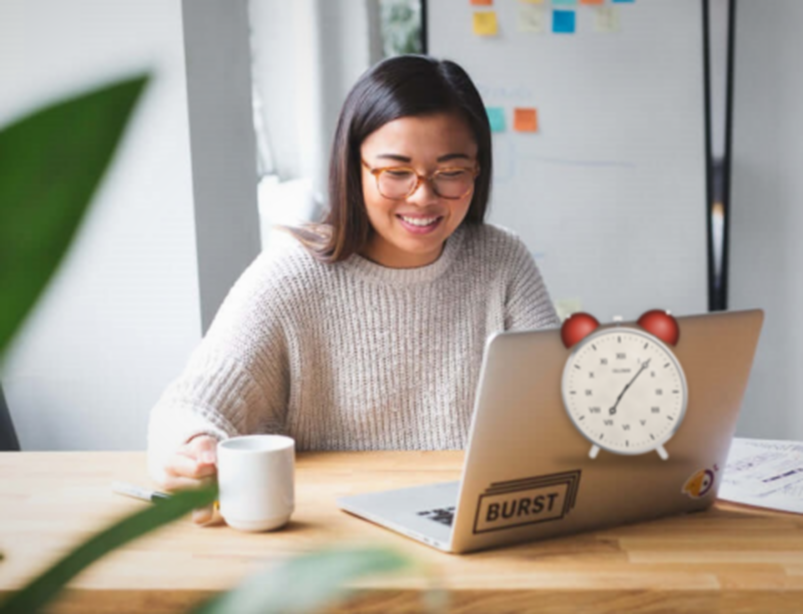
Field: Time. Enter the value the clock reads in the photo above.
7:07
